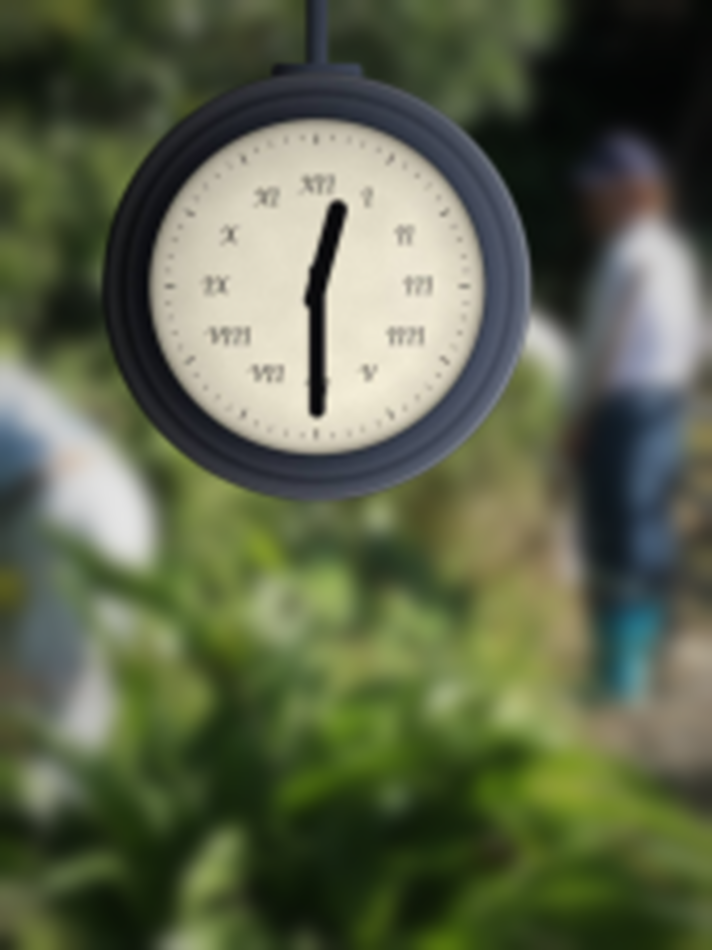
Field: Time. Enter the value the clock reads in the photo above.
12:30
